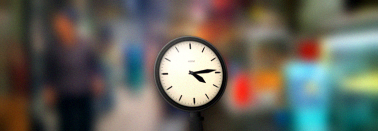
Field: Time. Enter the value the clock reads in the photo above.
4:14
